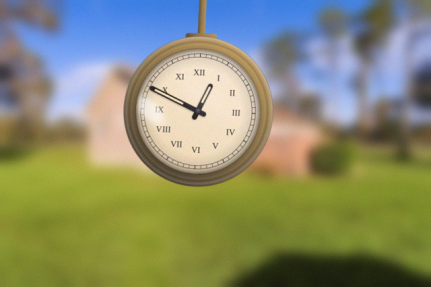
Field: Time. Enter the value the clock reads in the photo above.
12:49
